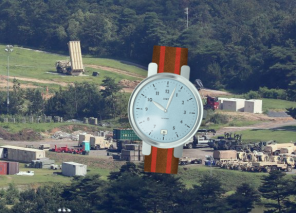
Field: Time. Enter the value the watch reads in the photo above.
10:03
